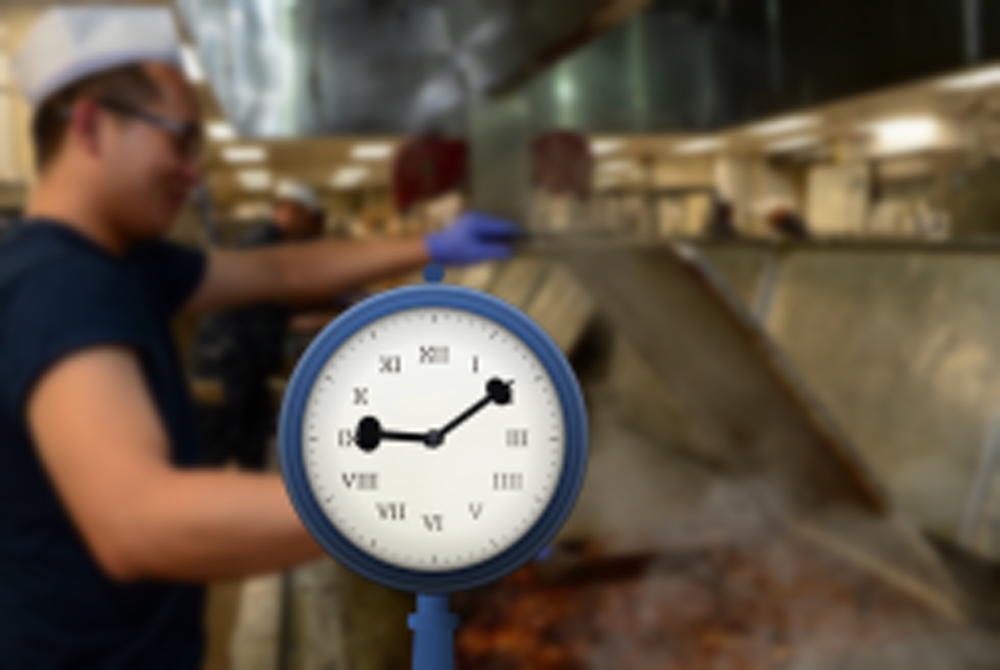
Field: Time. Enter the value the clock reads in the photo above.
9:09
